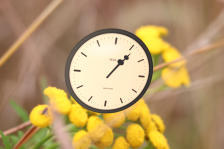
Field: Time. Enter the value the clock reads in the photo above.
1:06
